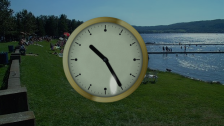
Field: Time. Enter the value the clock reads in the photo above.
10:25
